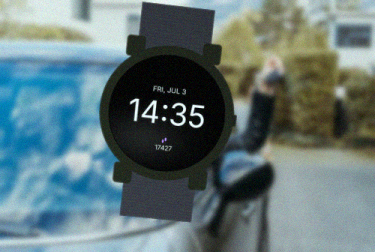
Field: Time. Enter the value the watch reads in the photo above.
14:35
